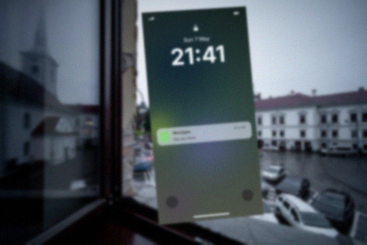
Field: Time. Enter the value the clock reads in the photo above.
21:41
